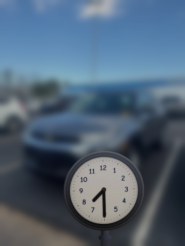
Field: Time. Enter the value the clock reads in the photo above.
7:30
